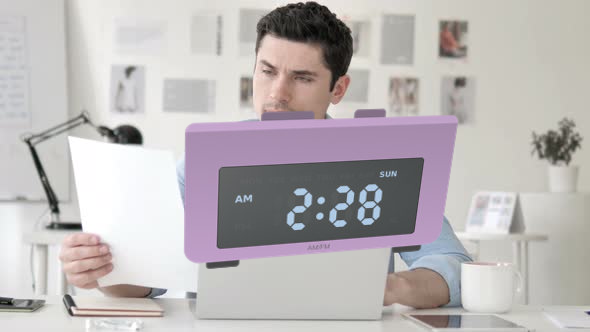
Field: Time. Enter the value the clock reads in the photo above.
2:28
